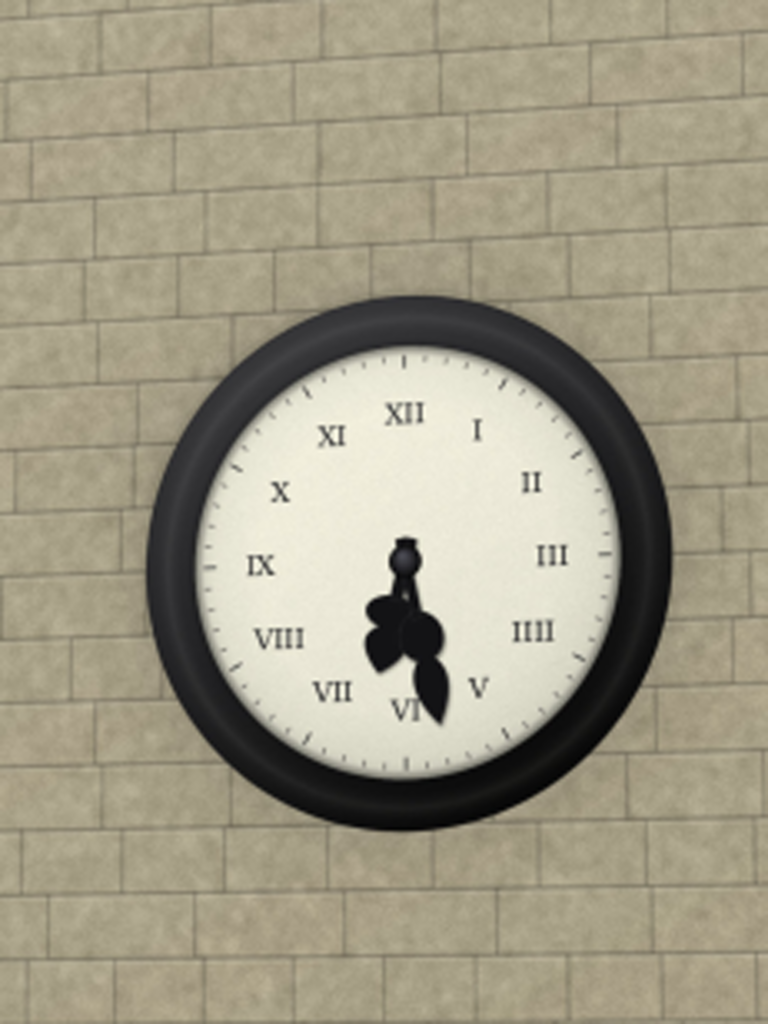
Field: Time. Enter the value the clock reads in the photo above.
6:28
